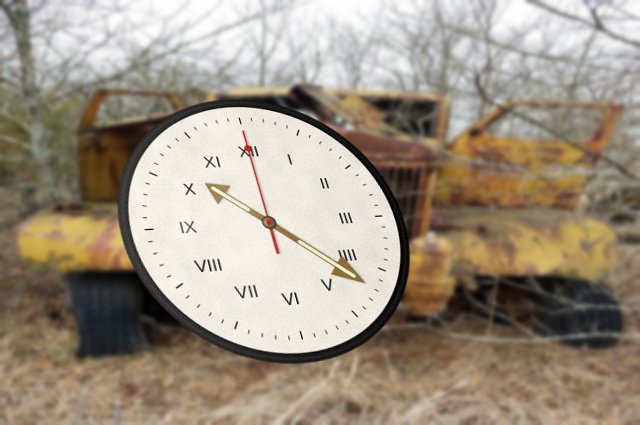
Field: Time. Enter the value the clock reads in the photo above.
10:22:00
